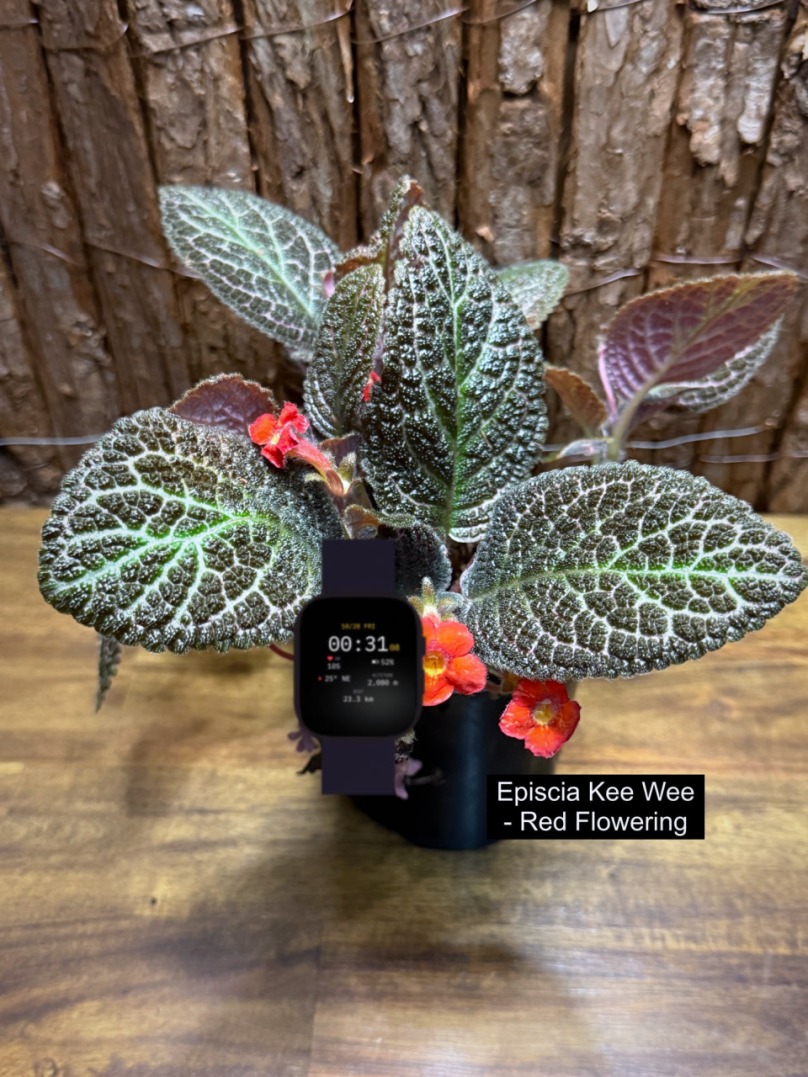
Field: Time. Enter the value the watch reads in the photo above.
0:31
